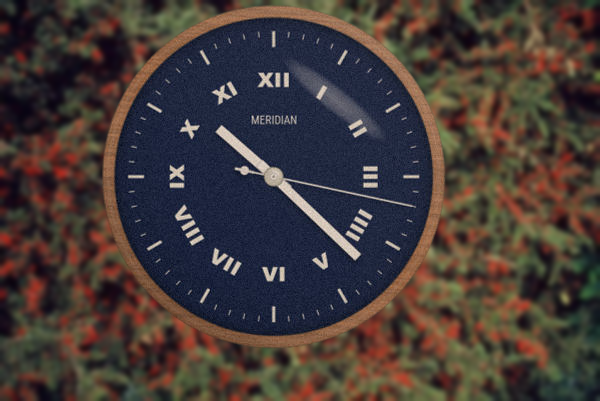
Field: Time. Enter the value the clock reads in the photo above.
10:22:17
